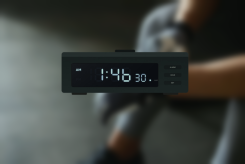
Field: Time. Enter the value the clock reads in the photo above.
1:46:30
